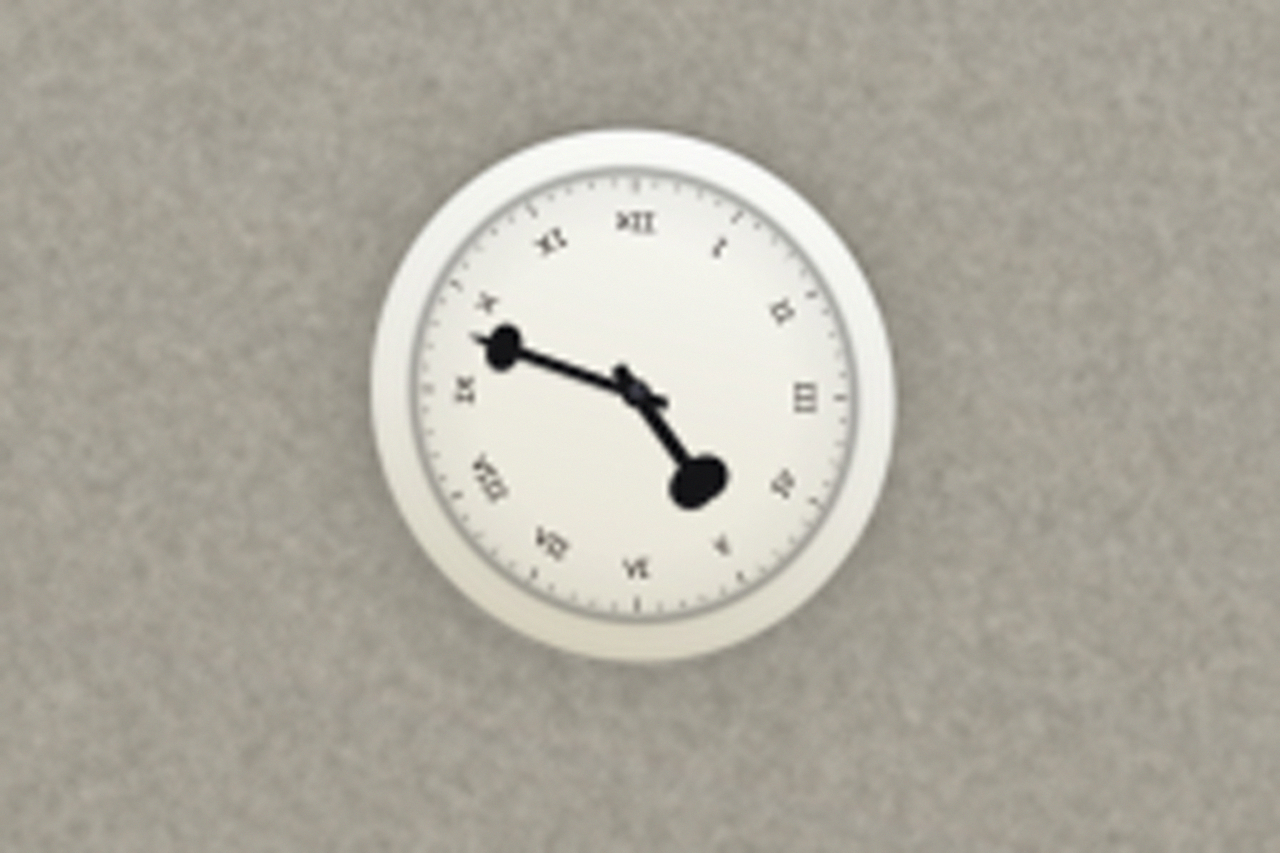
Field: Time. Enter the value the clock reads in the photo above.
4:48
